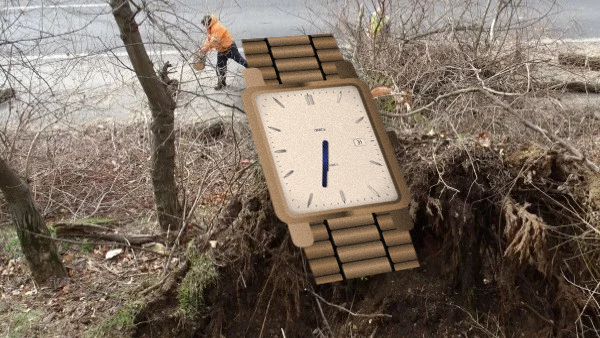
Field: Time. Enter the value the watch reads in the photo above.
6:33
